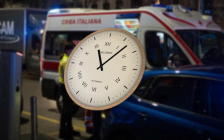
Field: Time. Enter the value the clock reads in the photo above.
11:07
